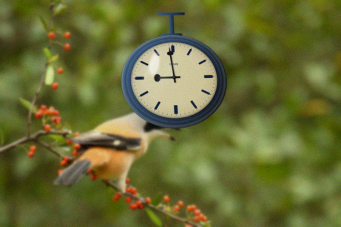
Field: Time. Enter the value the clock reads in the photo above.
8:59
